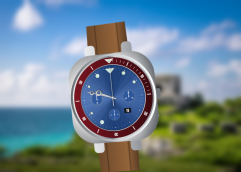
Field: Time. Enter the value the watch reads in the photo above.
9:48
